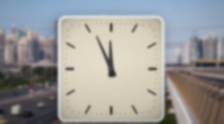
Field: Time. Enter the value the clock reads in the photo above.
11:56
